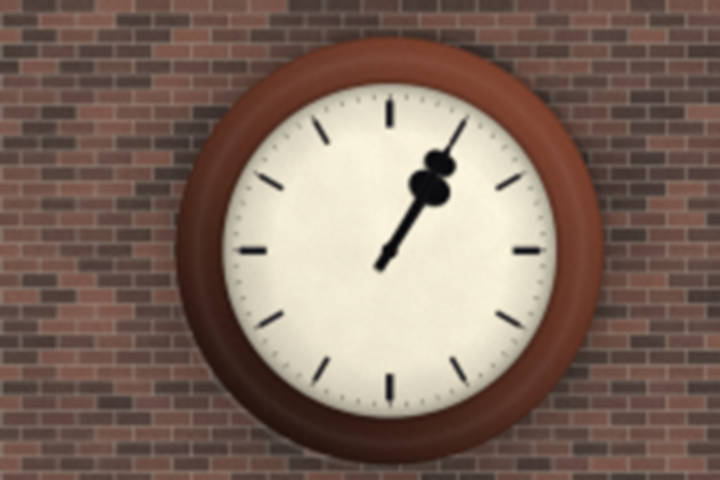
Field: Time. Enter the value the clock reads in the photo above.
1:05
